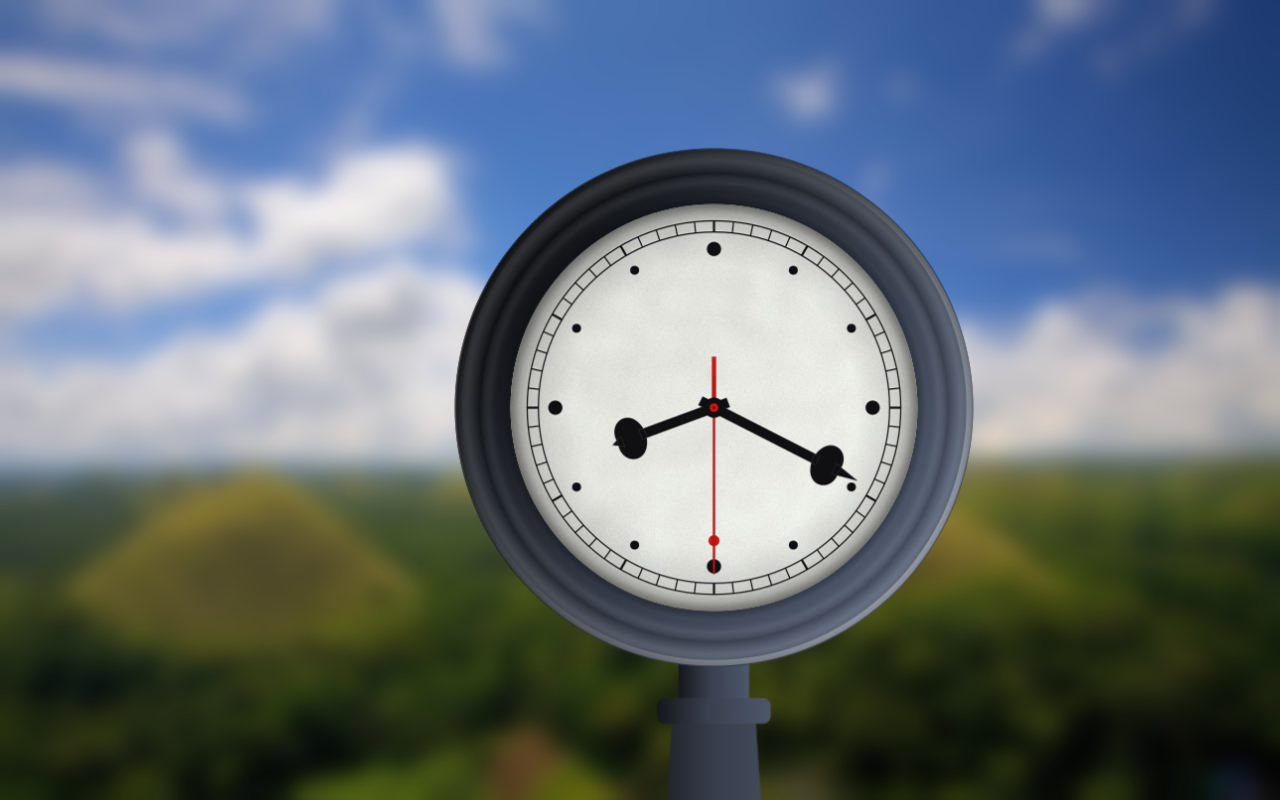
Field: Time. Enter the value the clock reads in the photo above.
8:19:30
